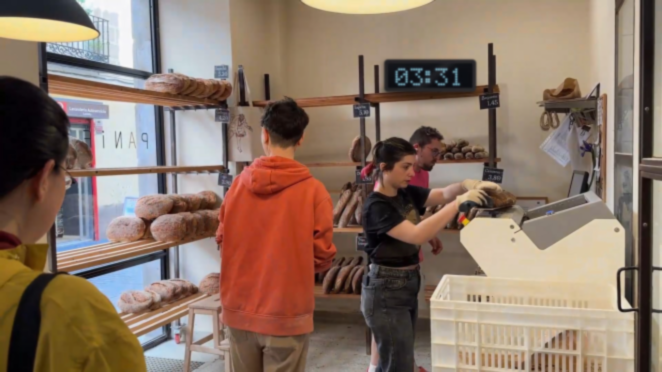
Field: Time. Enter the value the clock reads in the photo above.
3:31
